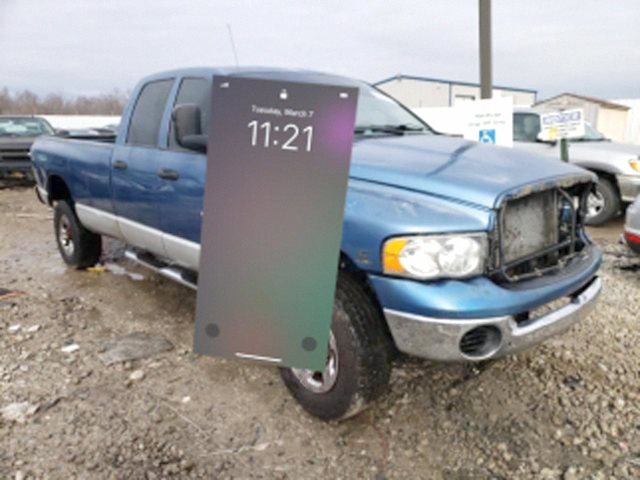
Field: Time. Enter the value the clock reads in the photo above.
11:21
